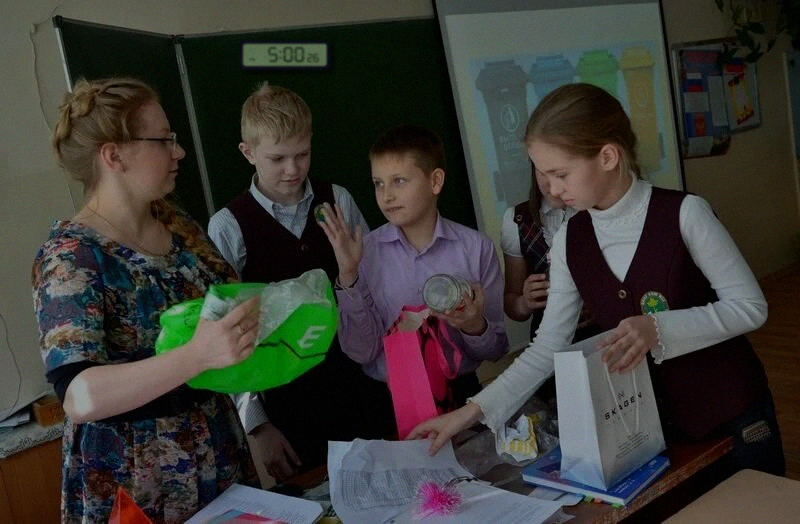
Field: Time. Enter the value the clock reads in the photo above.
5:00
